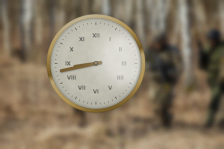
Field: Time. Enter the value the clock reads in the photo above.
8:43
